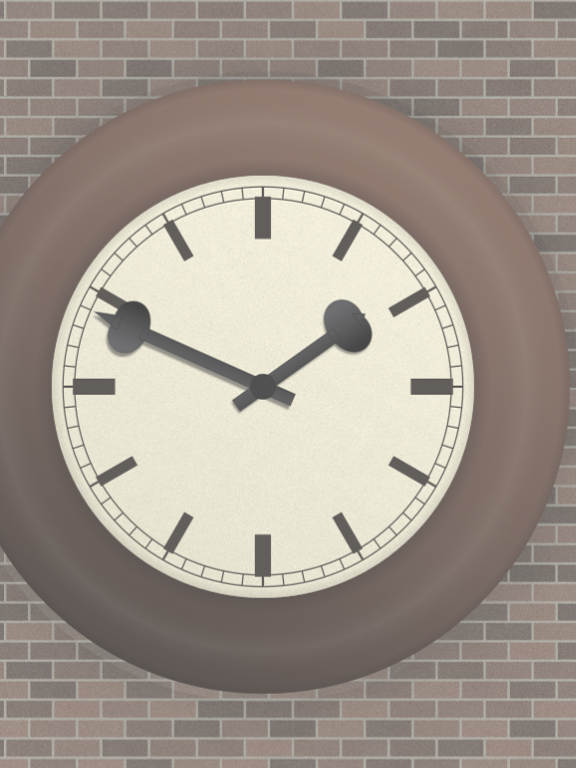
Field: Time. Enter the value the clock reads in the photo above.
1:49
